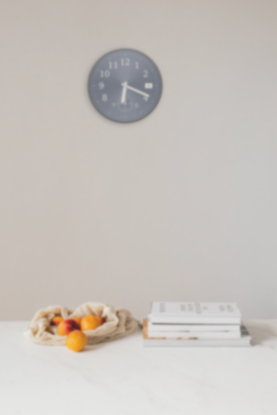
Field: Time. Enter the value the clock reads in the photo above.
6:19
